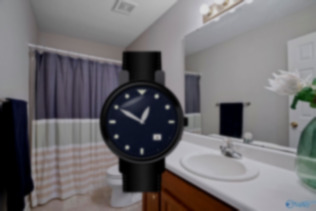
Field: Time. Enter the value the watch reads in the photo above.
12:50
